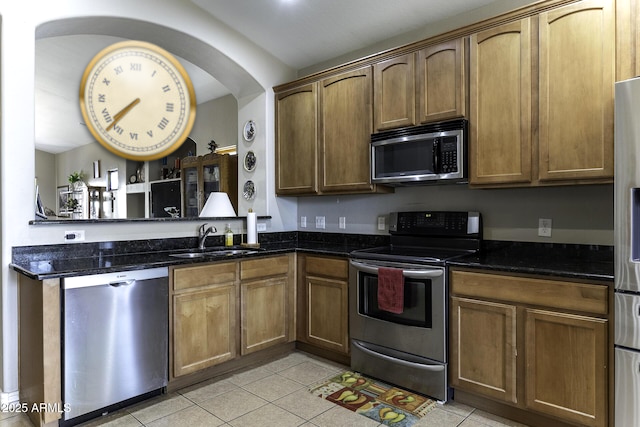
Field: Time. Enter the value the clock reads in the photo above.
7:37
